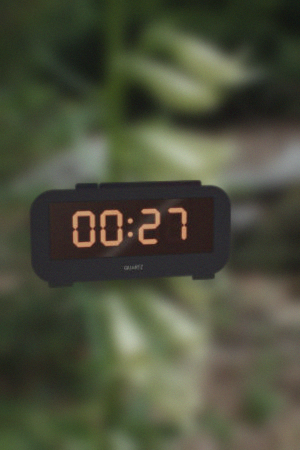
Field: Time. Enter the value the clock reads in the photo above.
0:27
